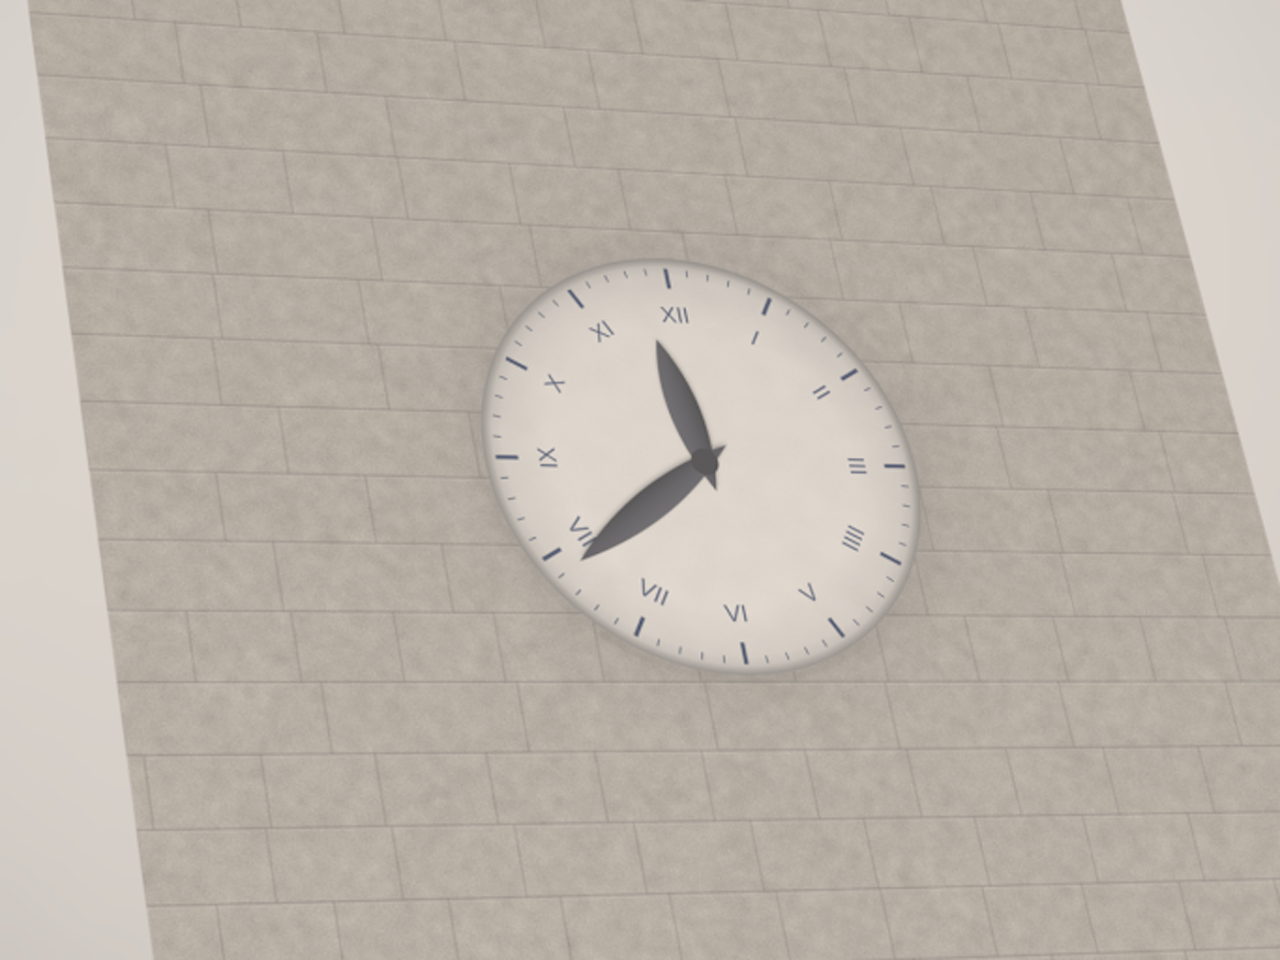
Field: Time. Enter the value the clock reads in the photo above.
11:39
